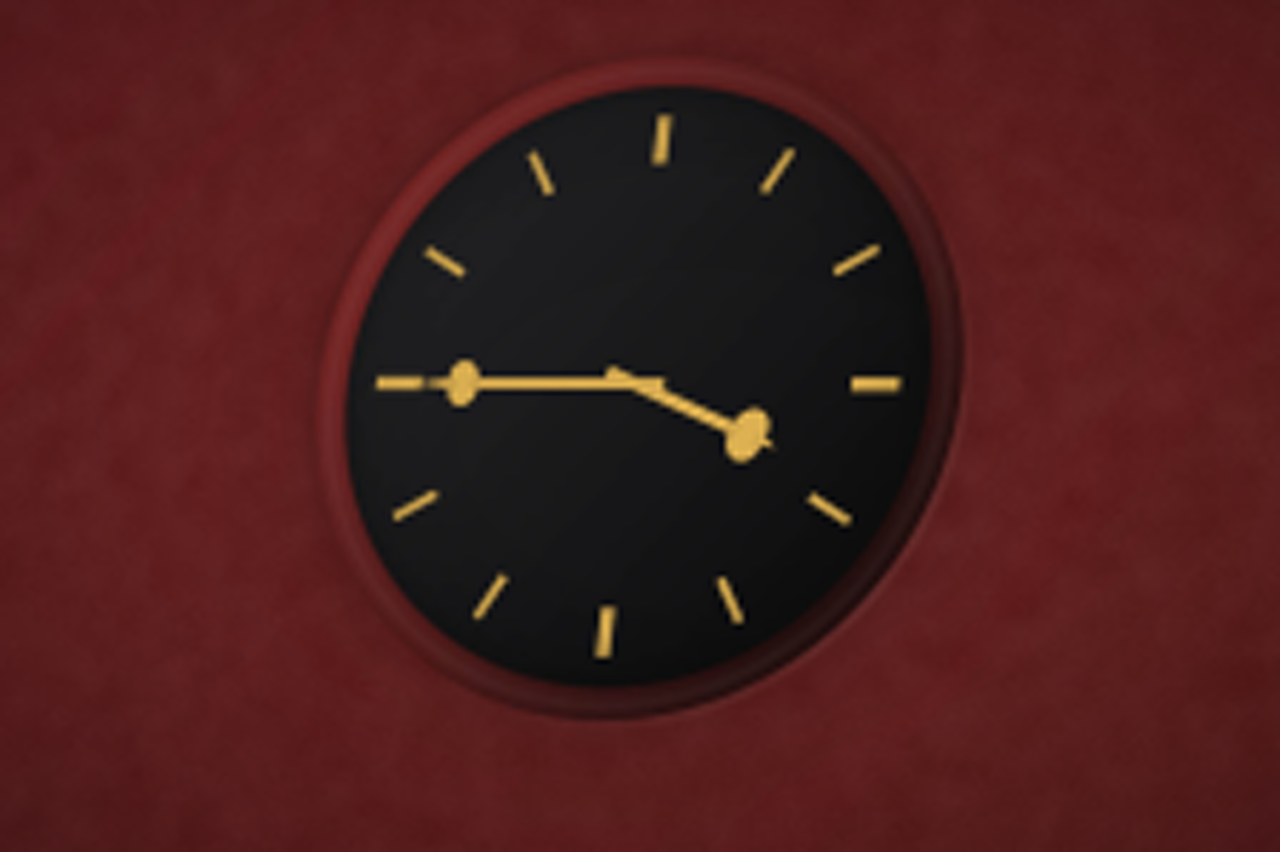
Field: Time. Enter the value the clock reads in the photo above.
3:45
